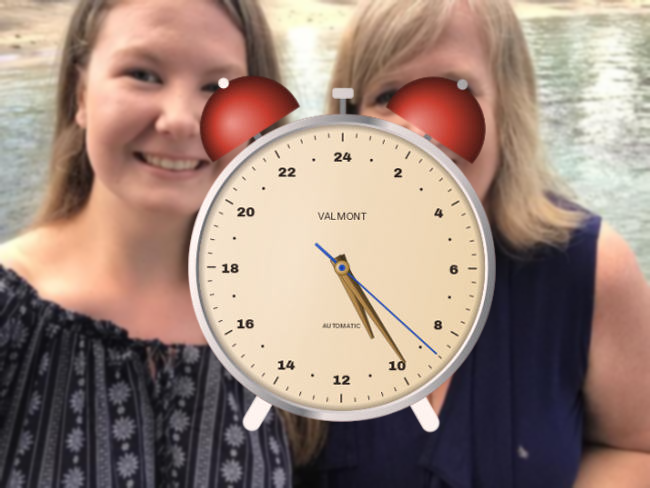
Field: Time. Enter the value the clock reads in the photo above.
10:24:22
